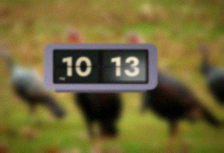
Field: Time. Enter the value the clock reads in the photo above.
10:13
